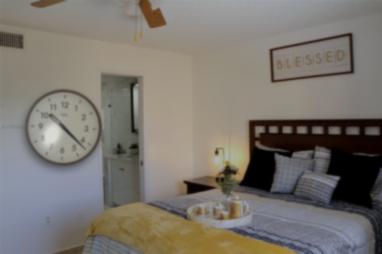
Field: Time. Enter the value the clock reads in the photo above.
10:22
